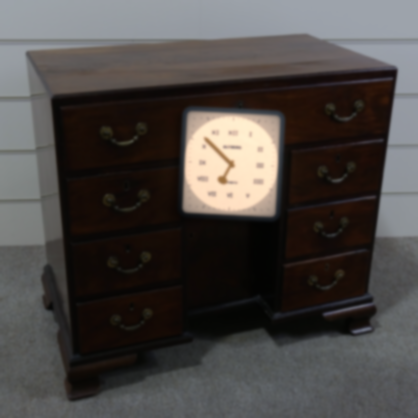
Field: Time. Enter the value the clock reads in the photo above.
6:52
